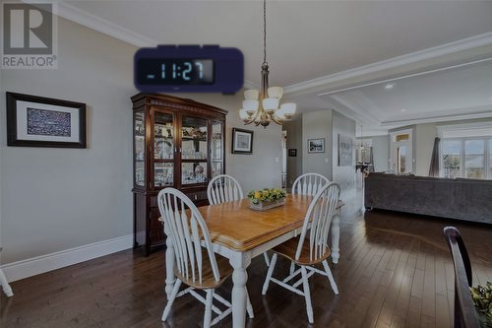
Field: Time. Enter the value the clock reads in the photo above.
11:27
